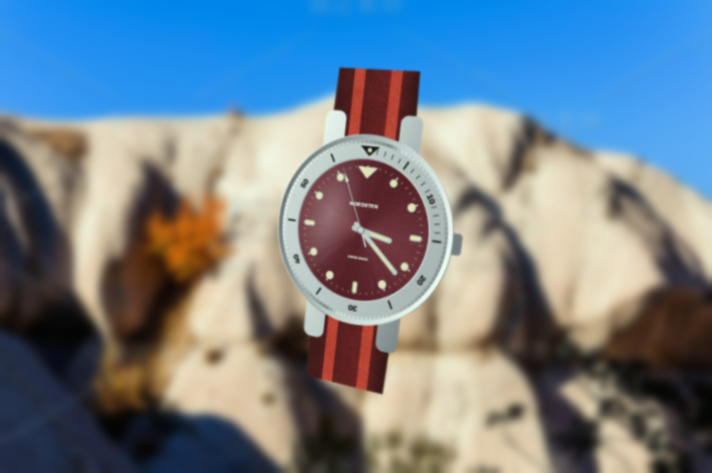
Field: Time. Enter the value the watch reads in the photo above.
3:21:56
